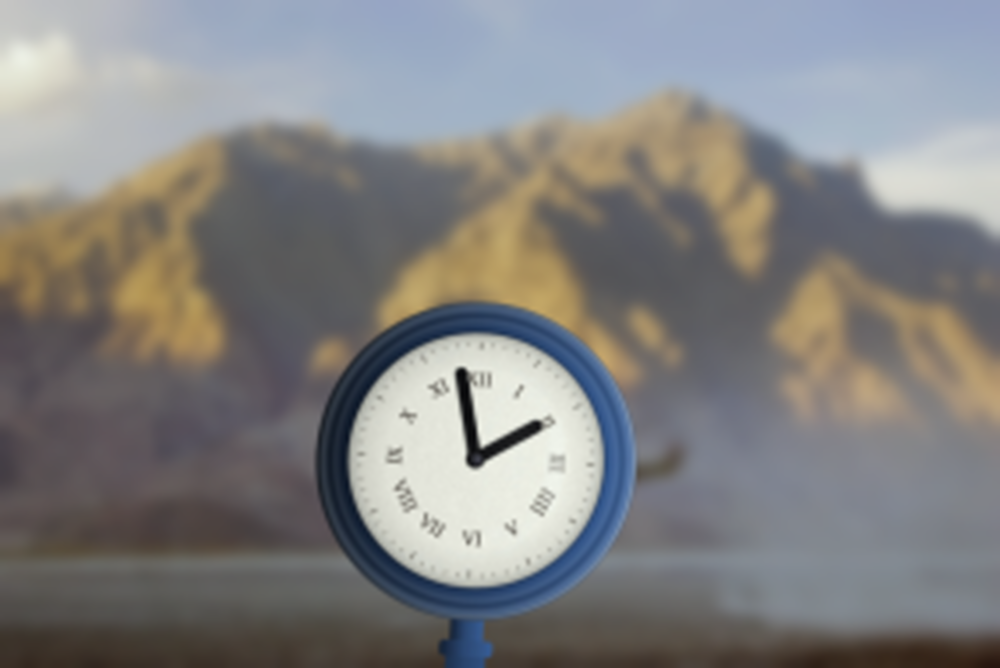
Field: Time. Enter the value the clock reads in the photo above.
1:58
